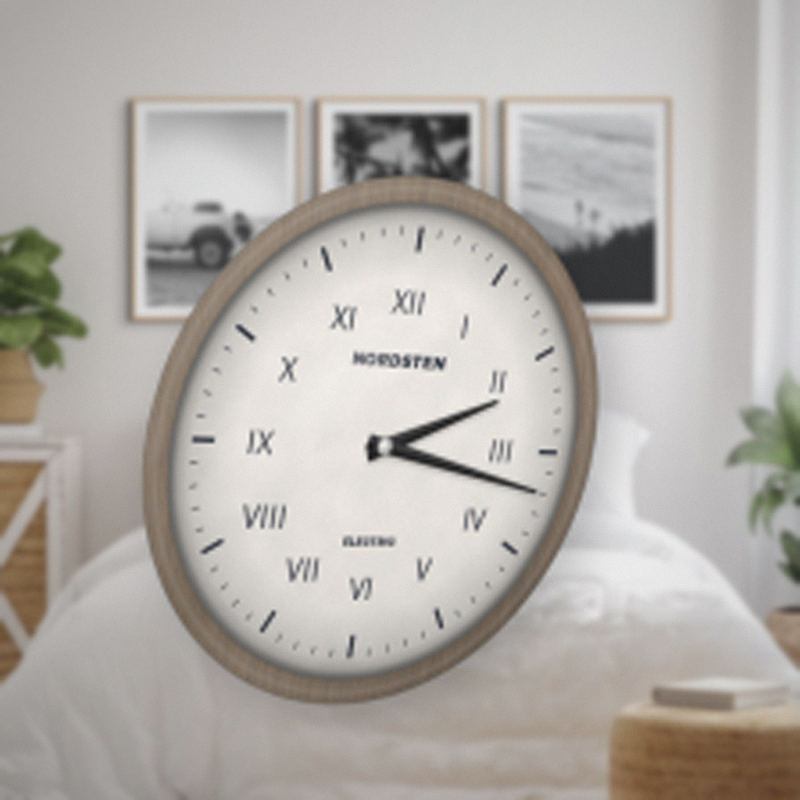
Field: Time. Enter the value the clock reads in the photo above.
2:17
